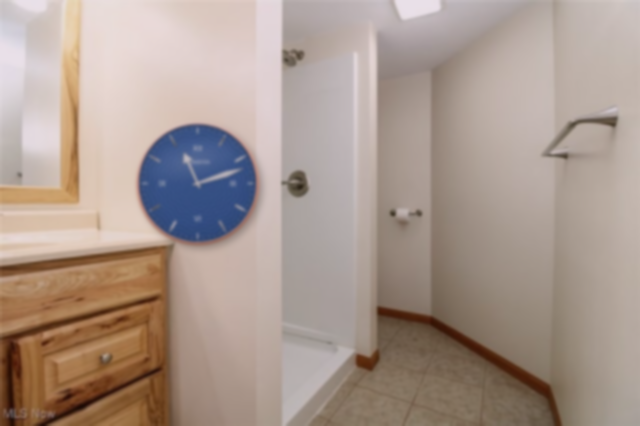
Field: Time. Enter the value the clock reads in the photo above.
11:12
